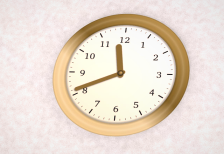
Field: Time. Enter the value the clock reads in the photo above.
11:41
